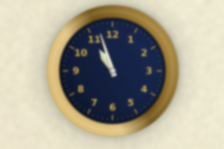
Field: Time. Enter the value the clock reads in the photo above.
10:57
